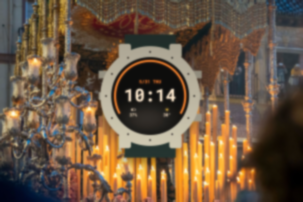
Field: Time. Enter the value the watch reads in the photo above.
10:14
